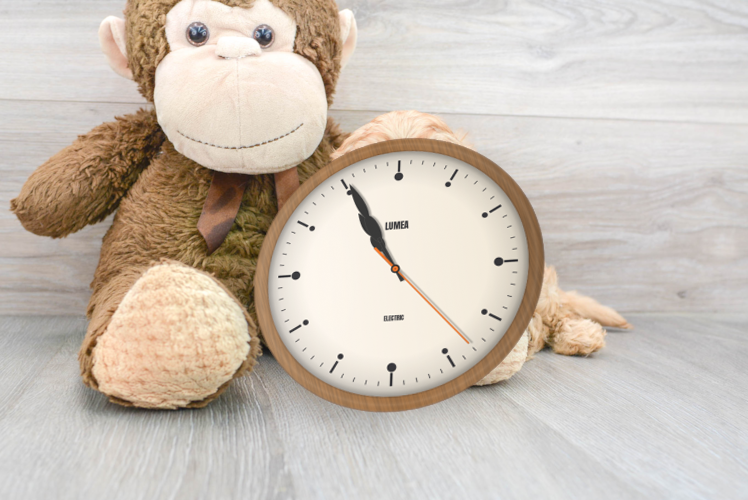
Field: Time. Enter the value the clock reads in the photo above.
10:55:23
